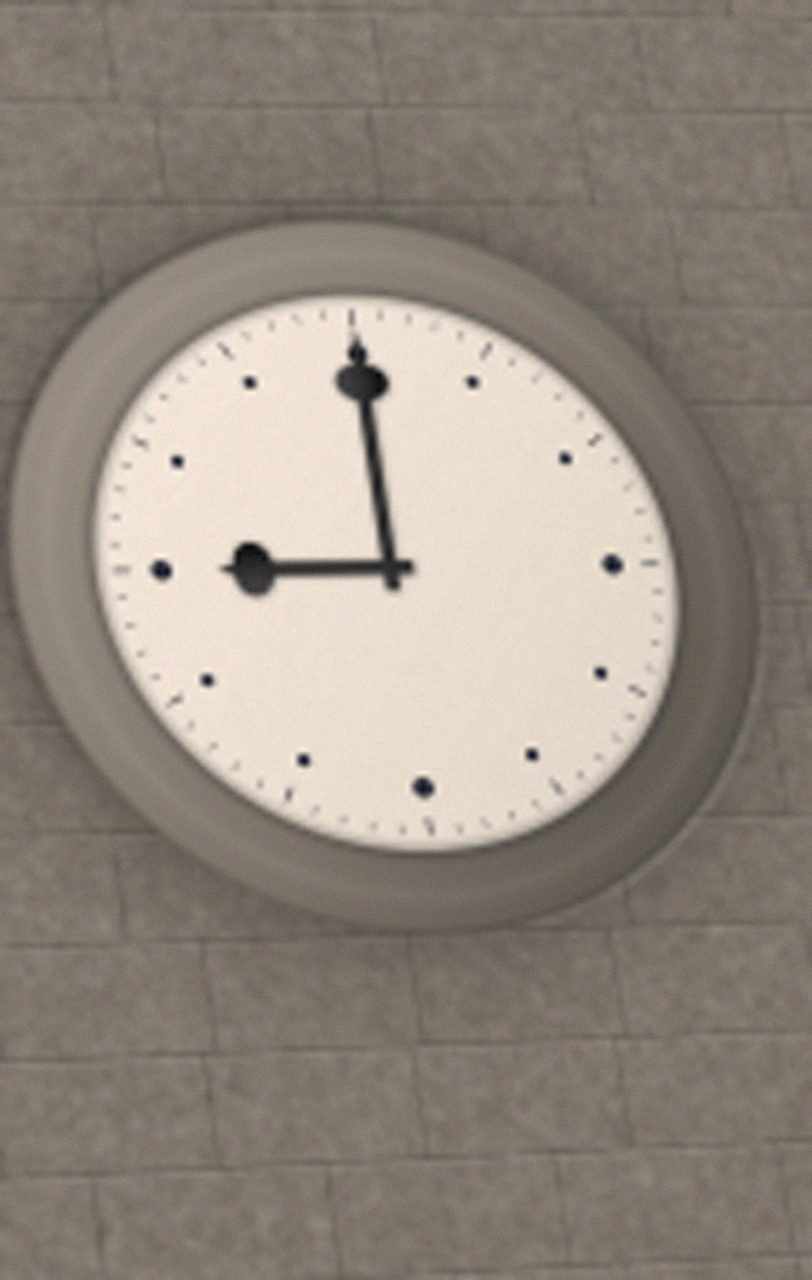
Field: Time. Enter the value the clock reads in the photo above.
9:00
